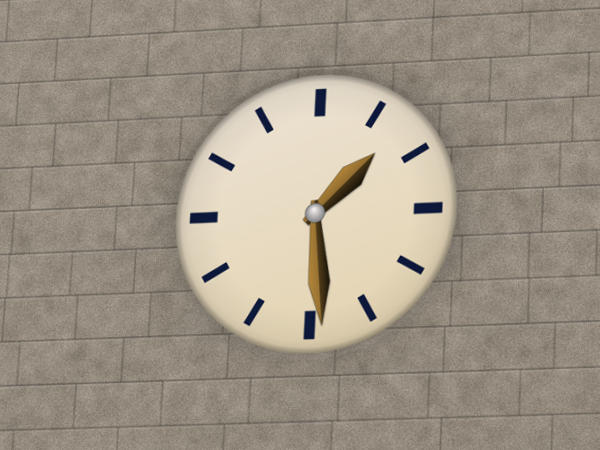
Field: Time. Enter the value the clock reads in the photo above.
1:29
